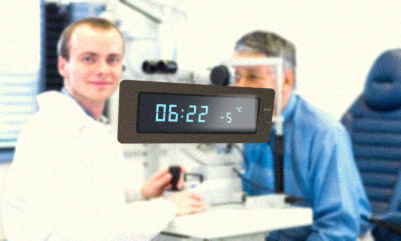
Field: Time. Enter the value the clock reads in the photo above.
6:22
